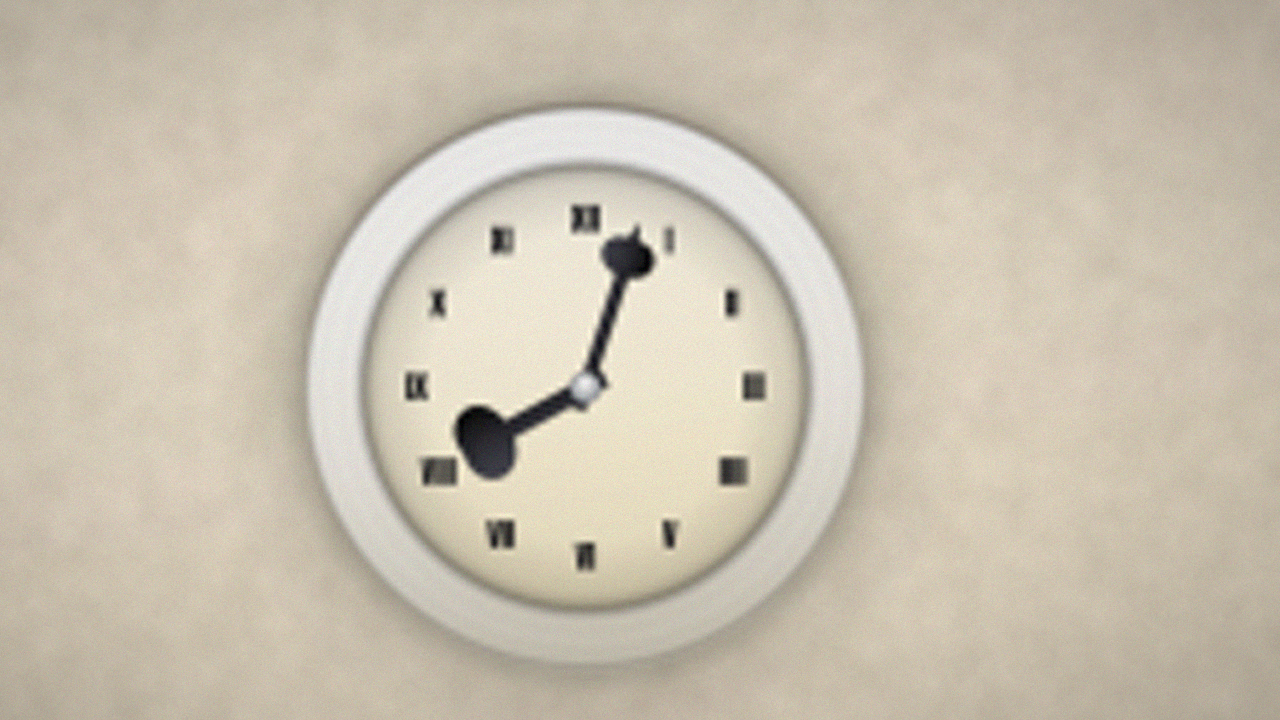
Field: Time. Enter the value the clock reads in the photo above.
8:03
